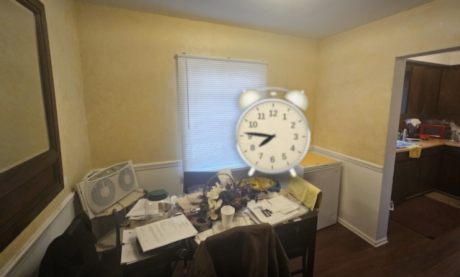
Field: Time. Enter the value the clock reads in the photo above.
7:46
